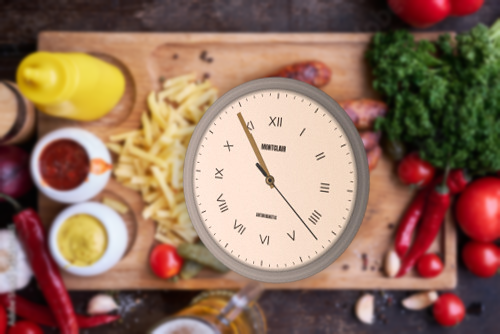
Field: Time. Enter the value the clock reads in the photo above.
10:54:22
